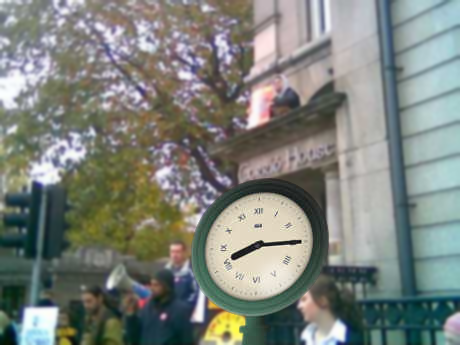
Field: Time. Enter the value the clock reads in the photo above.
8:15
